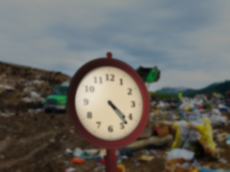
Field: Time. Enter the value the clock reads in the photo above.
4:23
